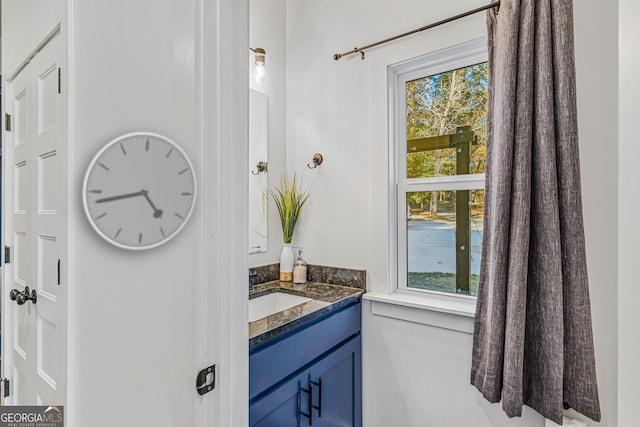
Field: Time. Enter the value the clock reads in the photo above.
4:43
